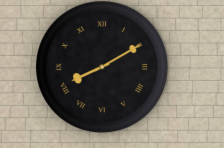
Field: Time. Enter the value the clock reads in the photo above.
8:10
